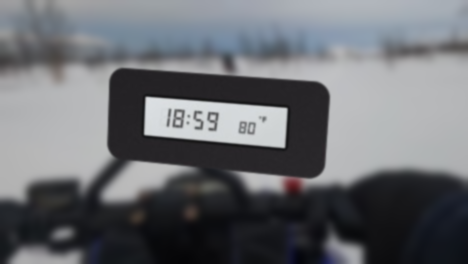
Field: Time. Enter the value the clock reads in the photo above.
18:59
